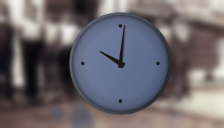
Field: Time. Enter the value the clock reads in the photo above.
10:01
